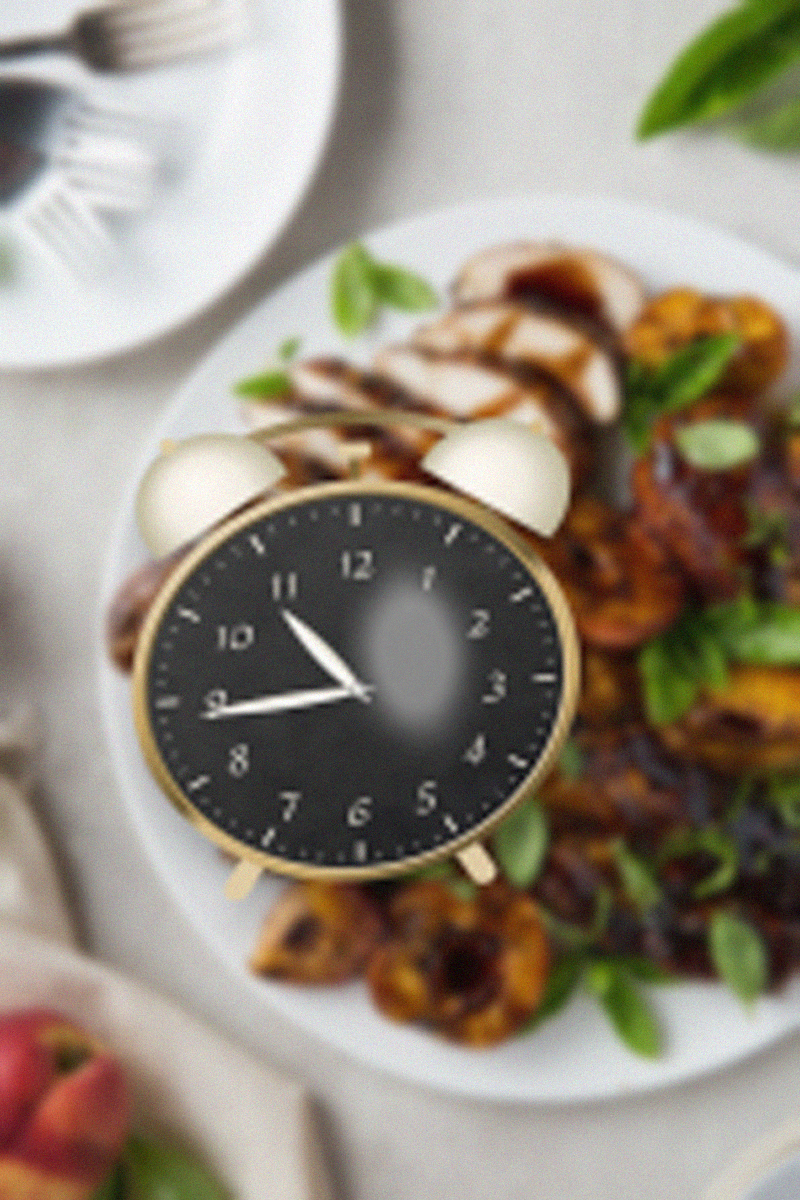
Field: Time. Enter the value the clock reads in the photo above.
10:44
